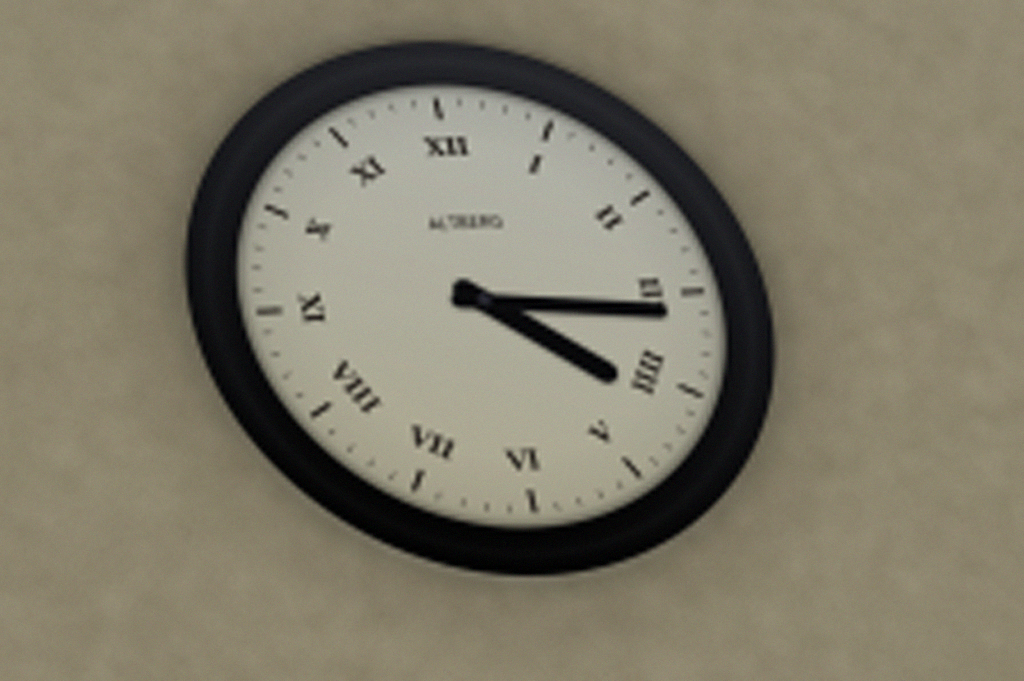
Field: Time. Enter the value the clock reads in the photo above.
4:16
